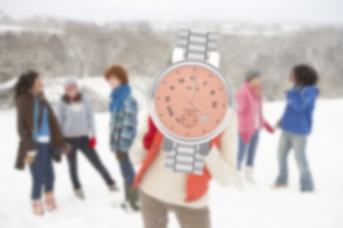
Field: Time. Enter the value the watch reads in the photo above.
4:01
